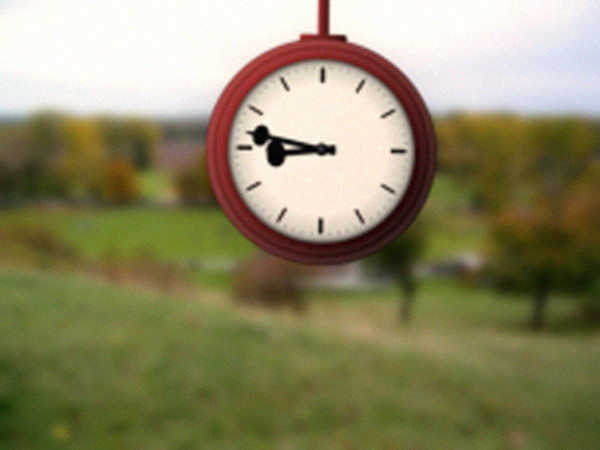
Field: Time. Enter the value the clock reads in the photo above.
8:47
